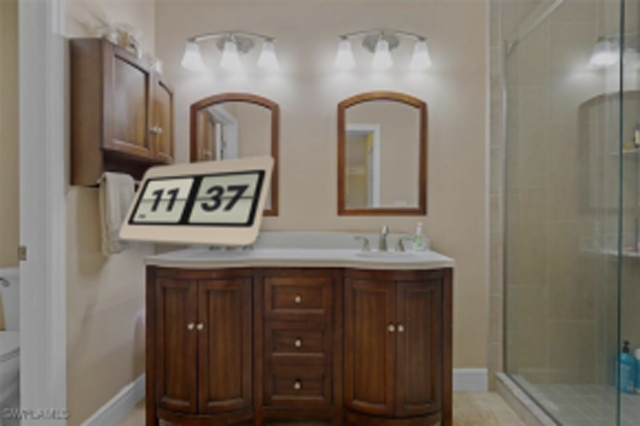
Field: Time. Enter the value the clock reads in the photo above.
11:37
